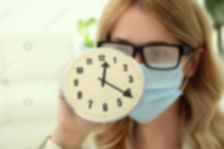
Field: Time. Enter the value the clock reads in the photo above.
12:21
